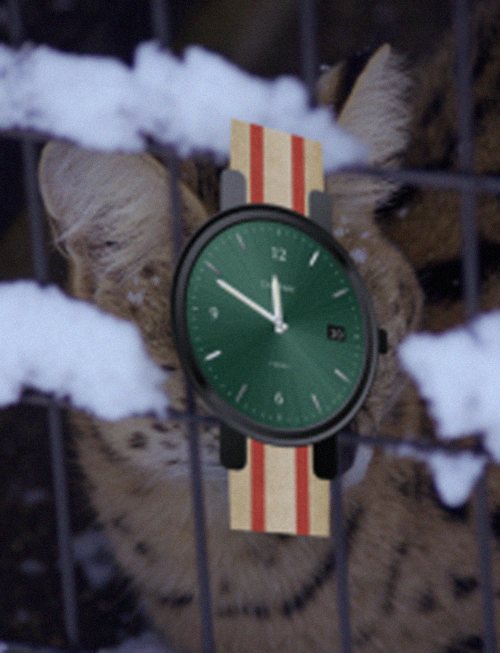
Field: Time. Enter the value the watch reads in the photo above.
11:49
